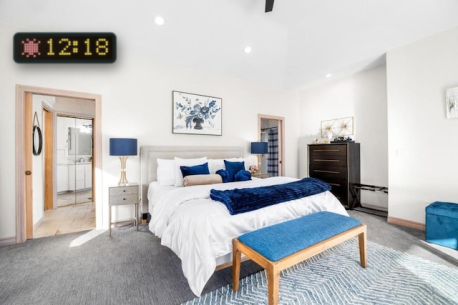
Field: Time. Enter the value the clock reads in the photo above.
12:18
